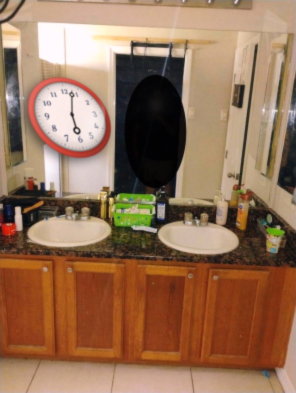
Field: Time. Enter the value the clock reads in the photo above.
6:03
